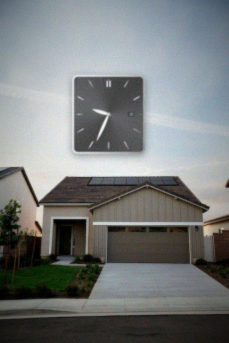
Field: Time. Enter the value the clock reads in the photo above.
9:34
